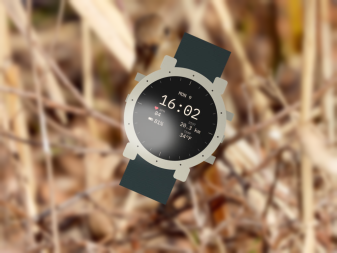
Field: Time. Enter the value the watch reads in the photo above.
16:02
